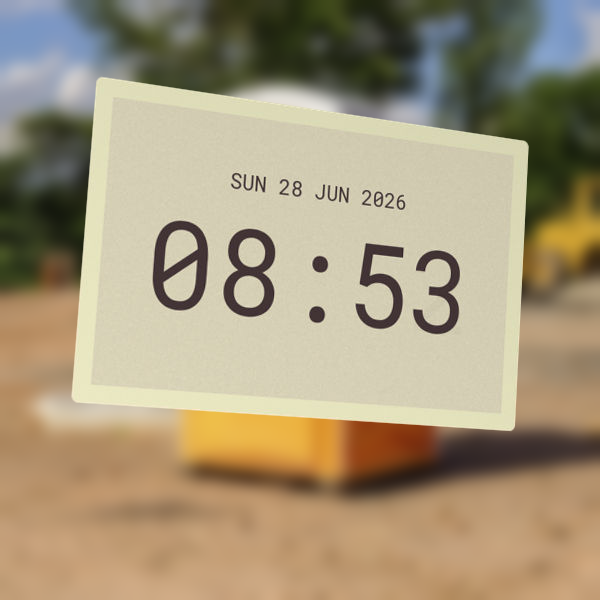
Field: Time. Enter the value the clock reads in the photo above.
8:53
